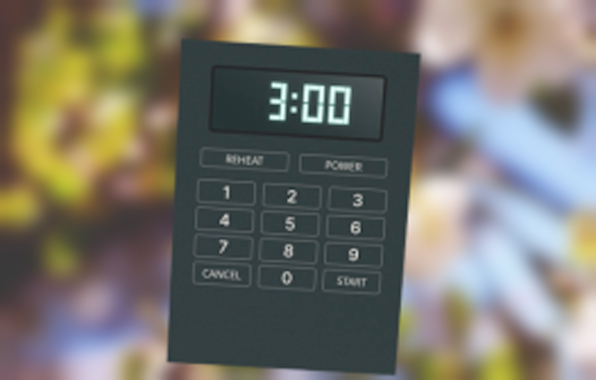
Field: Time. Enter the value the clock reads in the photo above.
3:00
